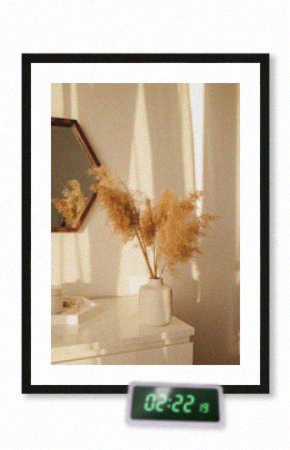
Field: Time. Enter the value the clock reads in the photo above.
2:22
